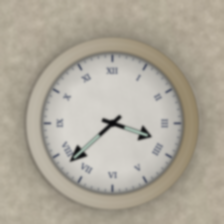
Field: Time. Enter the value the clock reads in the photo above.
3:38
